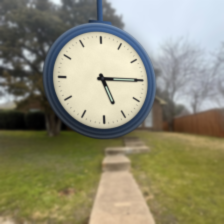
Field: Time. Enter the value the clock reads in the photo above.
5:15
